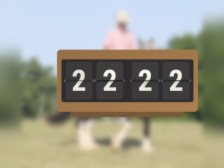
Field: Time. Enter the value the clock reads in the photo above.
22:22
